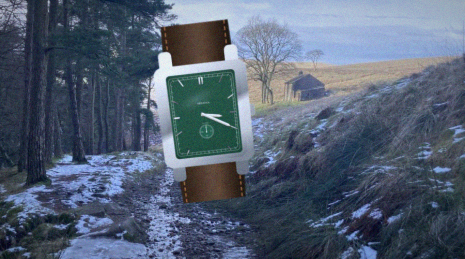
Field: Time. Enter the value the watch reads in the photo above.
3:20
